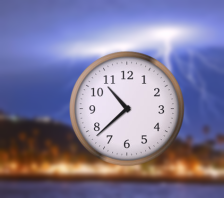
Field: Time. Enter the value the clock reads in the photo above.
10:38
